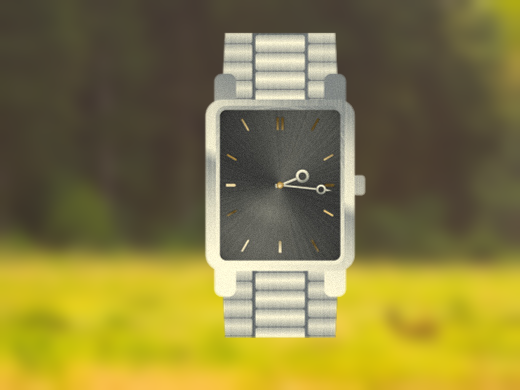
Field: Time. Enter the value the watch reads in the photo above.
2:16
